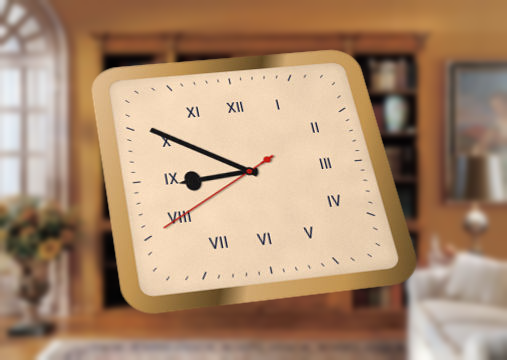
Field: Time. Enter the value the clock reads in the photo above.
8:50:40
